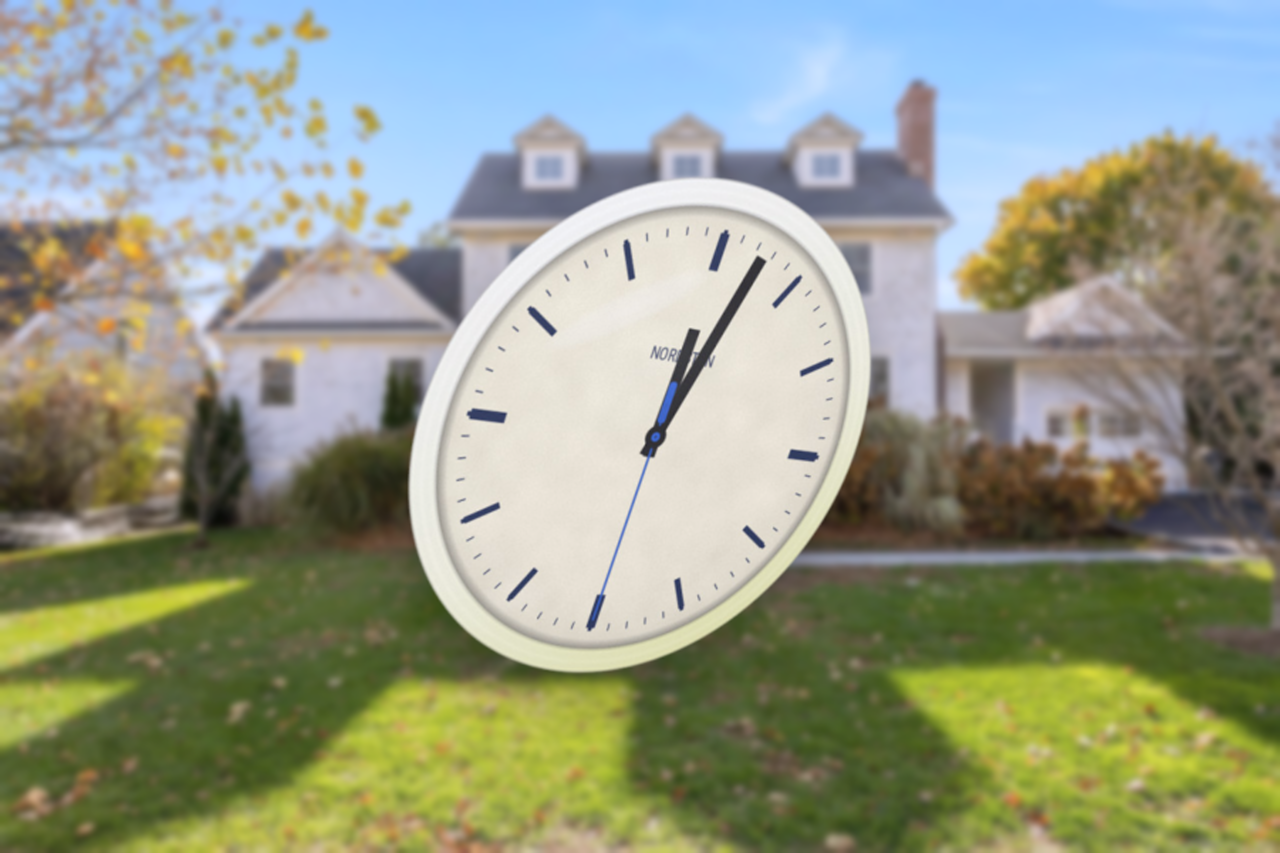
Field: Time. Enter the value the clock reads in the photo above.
12:02:30
